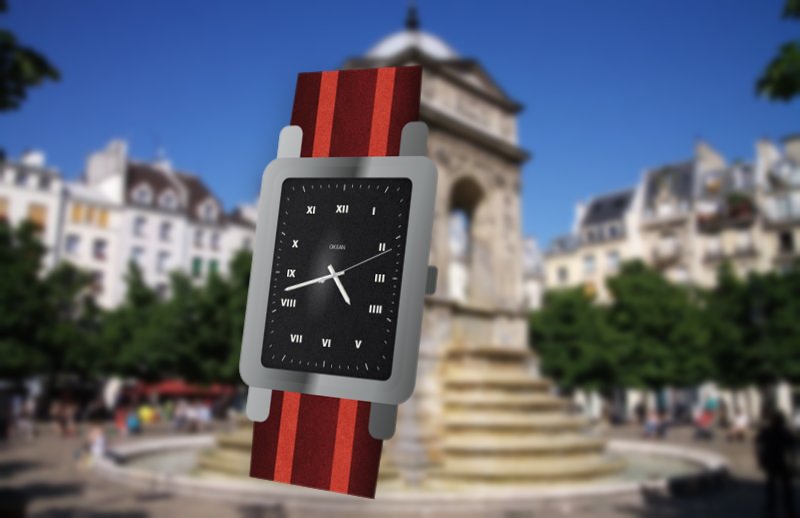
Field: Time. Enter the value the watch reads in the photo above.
4:42:11
